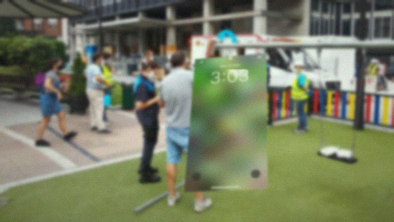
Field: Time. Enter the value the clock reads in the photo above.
3:03
